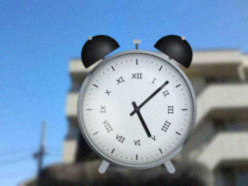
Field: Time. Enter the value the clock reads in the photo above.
5:08
